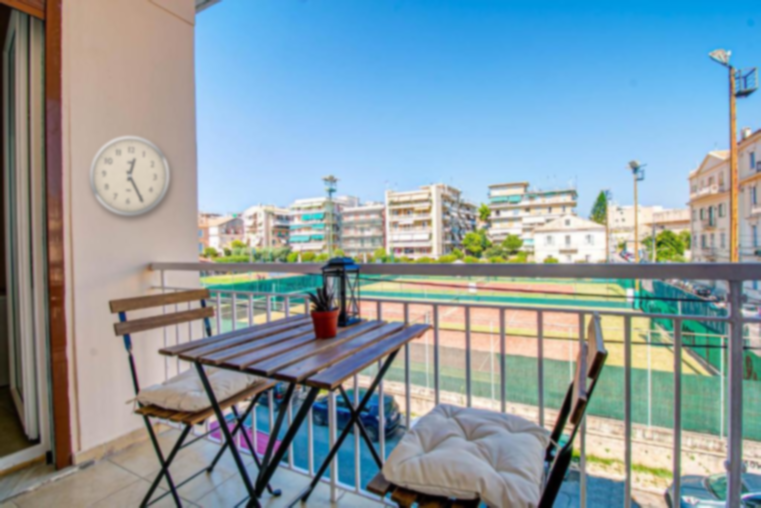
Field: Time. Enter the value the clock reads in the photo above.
12:25
